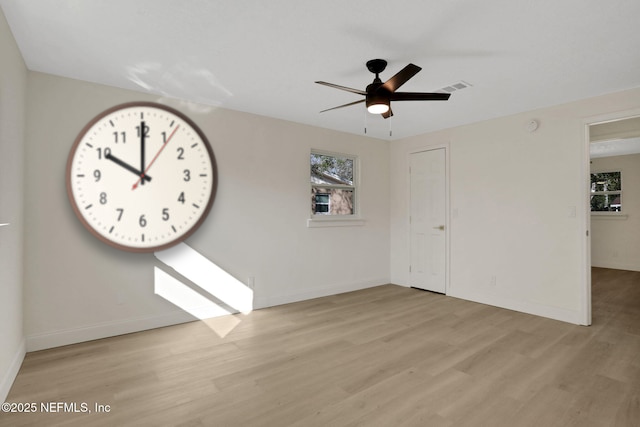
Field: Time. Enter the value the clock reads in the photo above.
10:00:06
